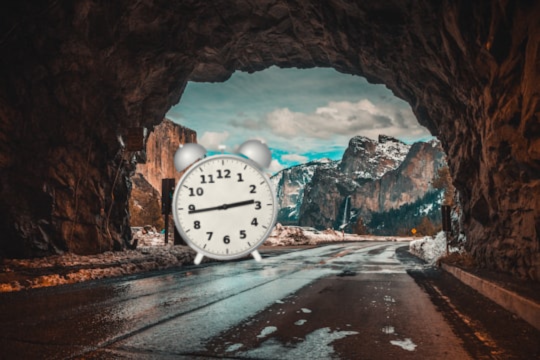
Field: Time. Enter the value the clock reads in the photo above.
2:44
